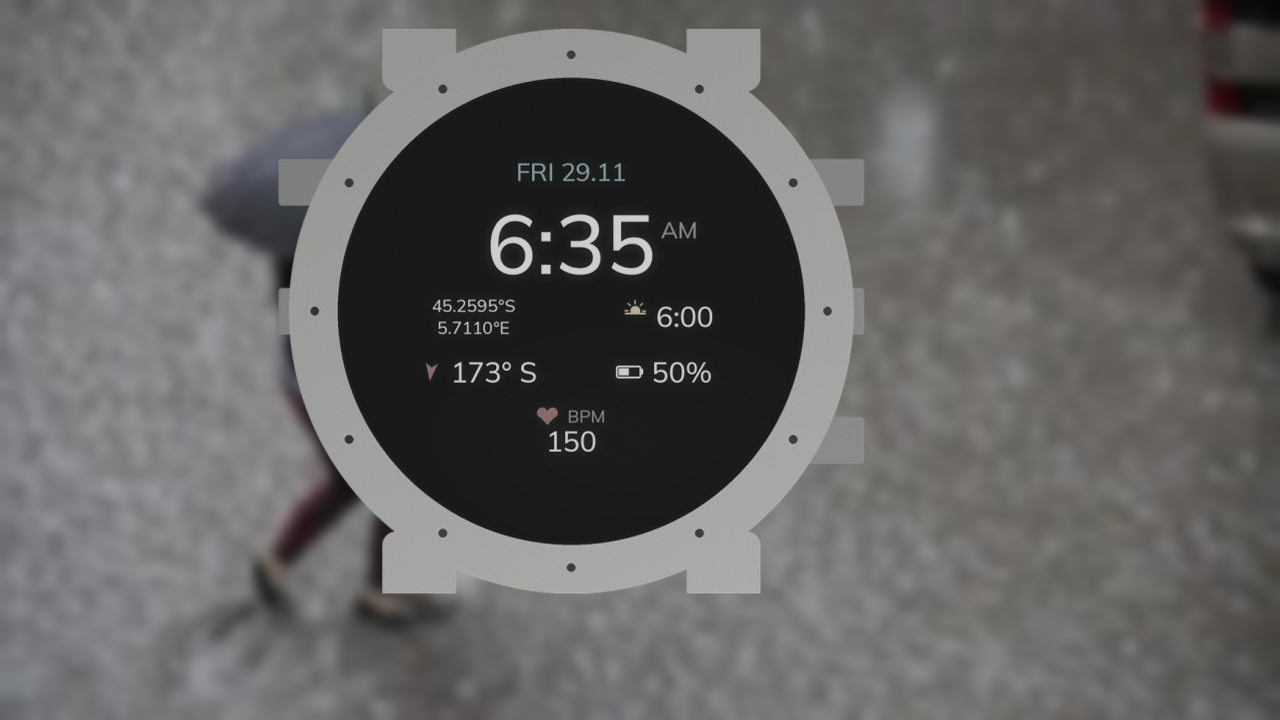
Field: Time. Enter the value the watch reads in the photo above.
6:35
